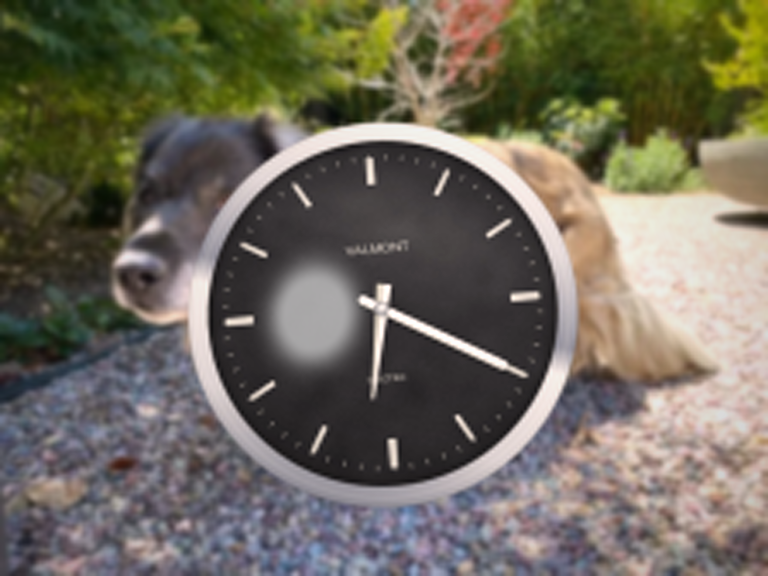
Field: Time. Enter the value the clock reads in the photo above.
6:20
